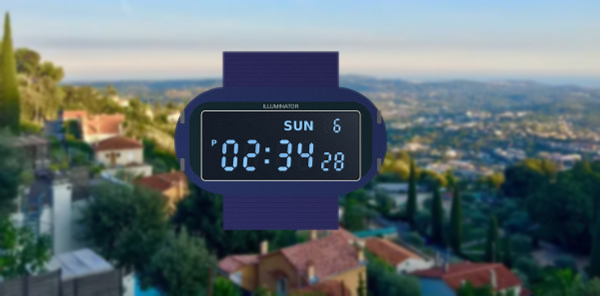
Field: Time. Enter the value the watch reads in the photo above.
2:34:28
